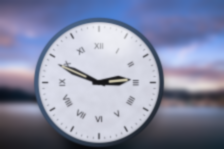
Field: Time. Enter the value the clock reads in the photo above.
2:49
